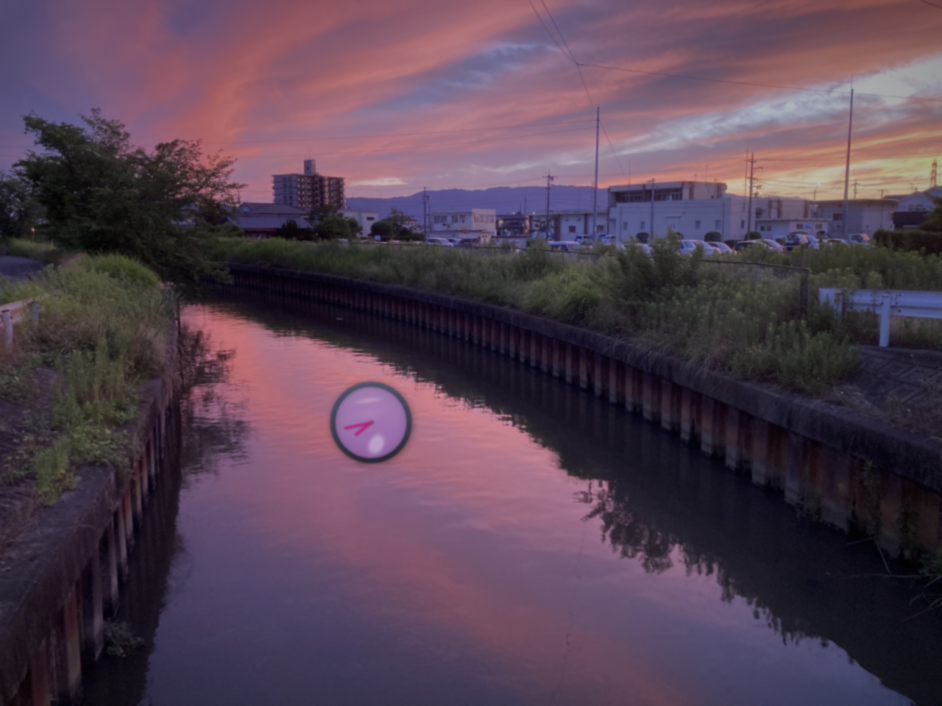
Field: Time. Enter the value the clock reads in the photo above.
7:43
